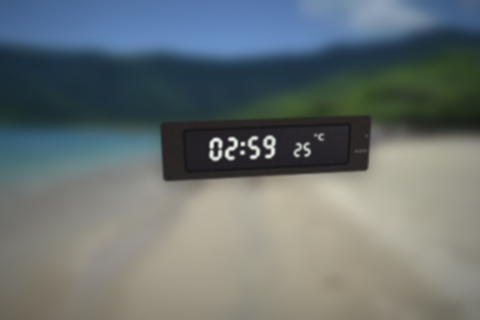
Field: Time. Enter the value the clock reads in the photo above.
2:59
